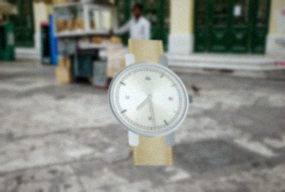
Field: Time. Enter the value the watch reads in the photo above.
7:29
